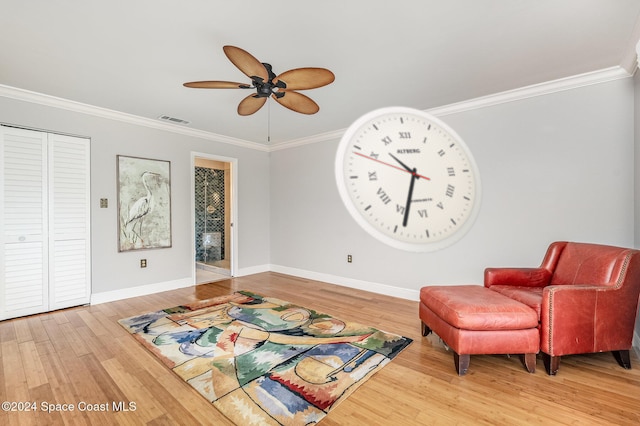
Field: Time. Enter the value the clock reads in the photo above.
10:33:49
